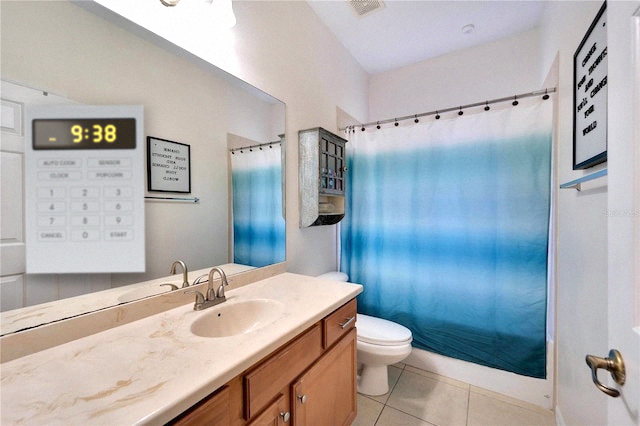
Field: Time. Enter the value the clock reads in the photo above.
9:38
